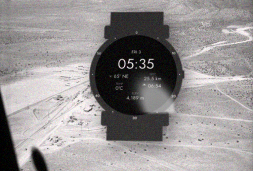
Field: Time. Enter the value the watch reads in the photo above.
5:35
